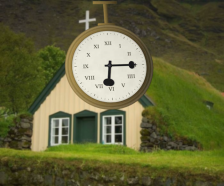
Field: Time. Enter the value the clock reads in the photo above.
6:15
